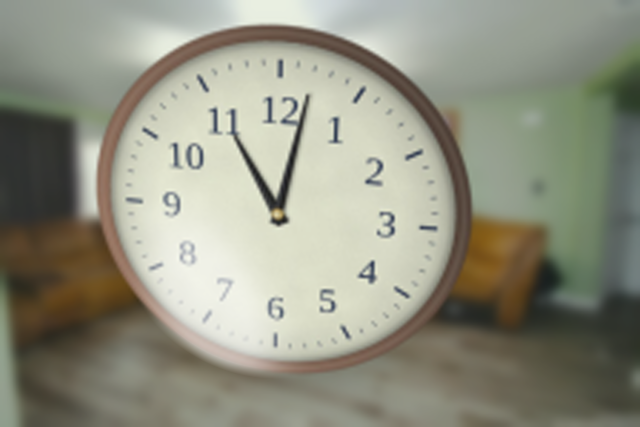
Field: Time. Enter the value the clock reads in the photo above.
11:02
